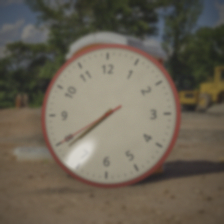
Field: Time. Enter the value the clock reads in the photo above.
7:38:40
